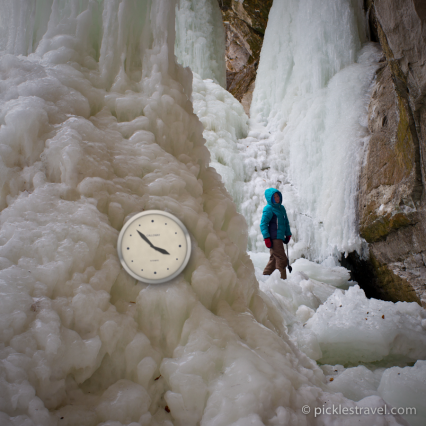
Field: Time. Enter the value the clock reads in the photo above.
3:53
